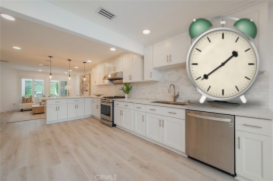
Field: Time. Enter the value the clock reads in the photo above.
1:39
